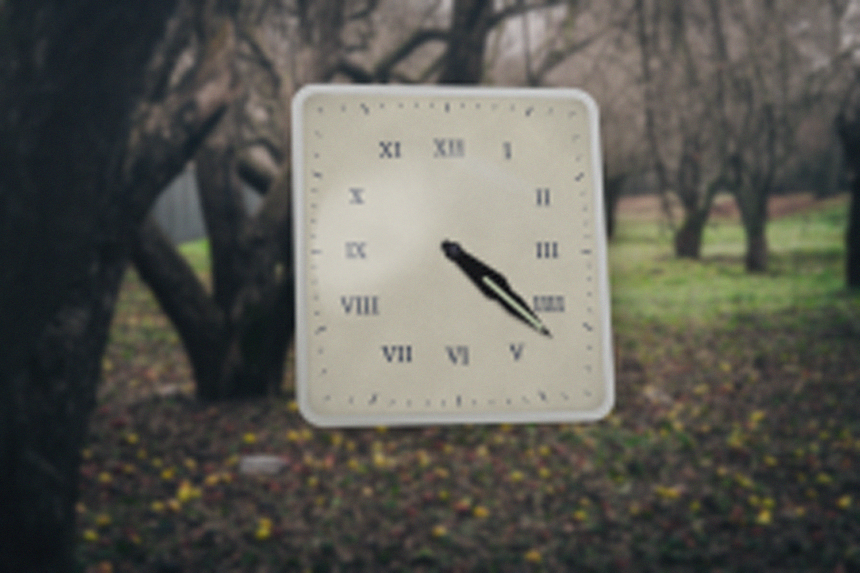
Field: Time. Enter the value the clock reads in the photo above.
4:22
